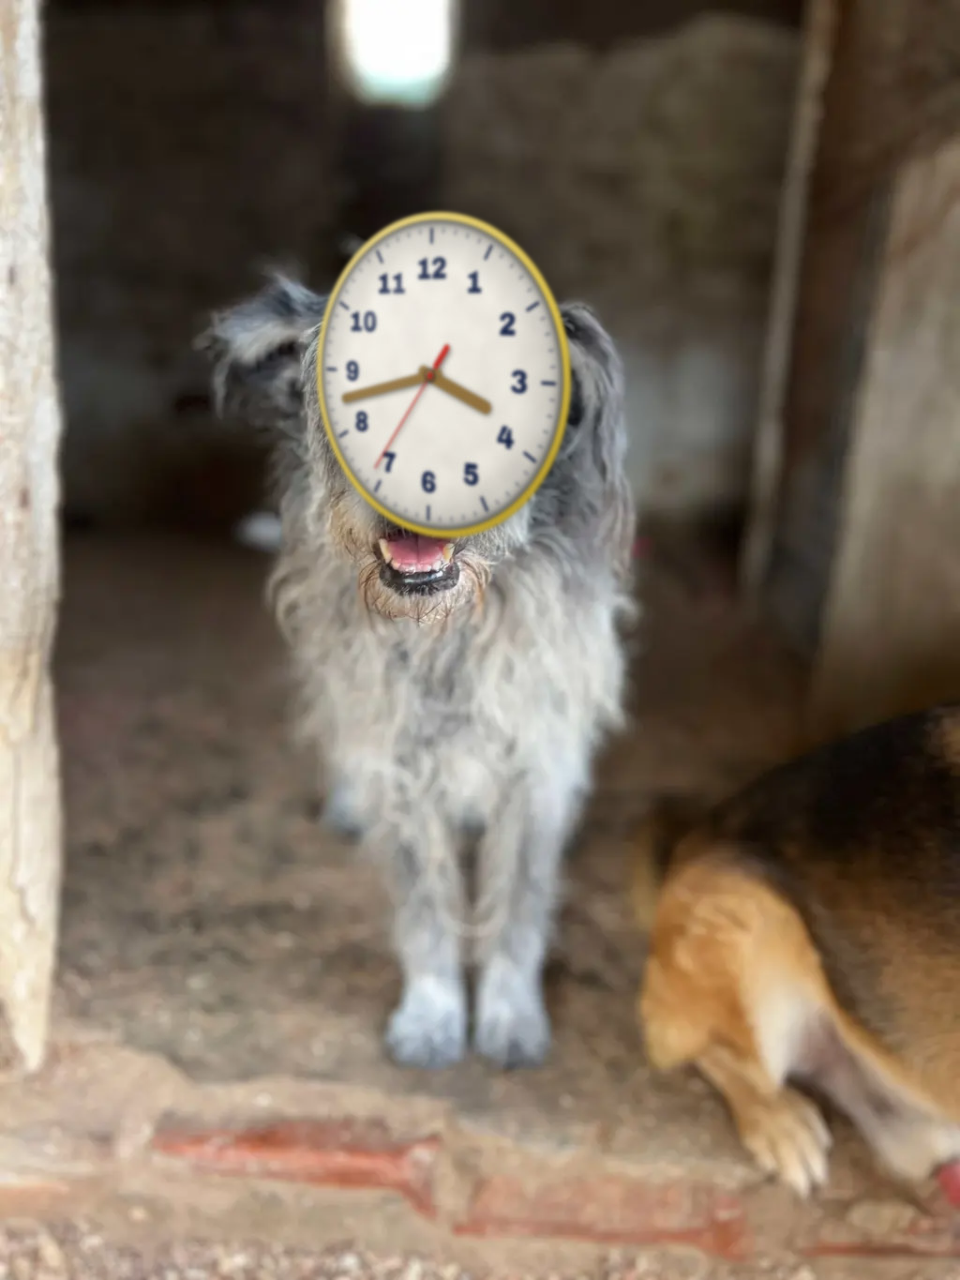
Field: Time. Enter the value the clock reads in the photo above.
3:42:36
